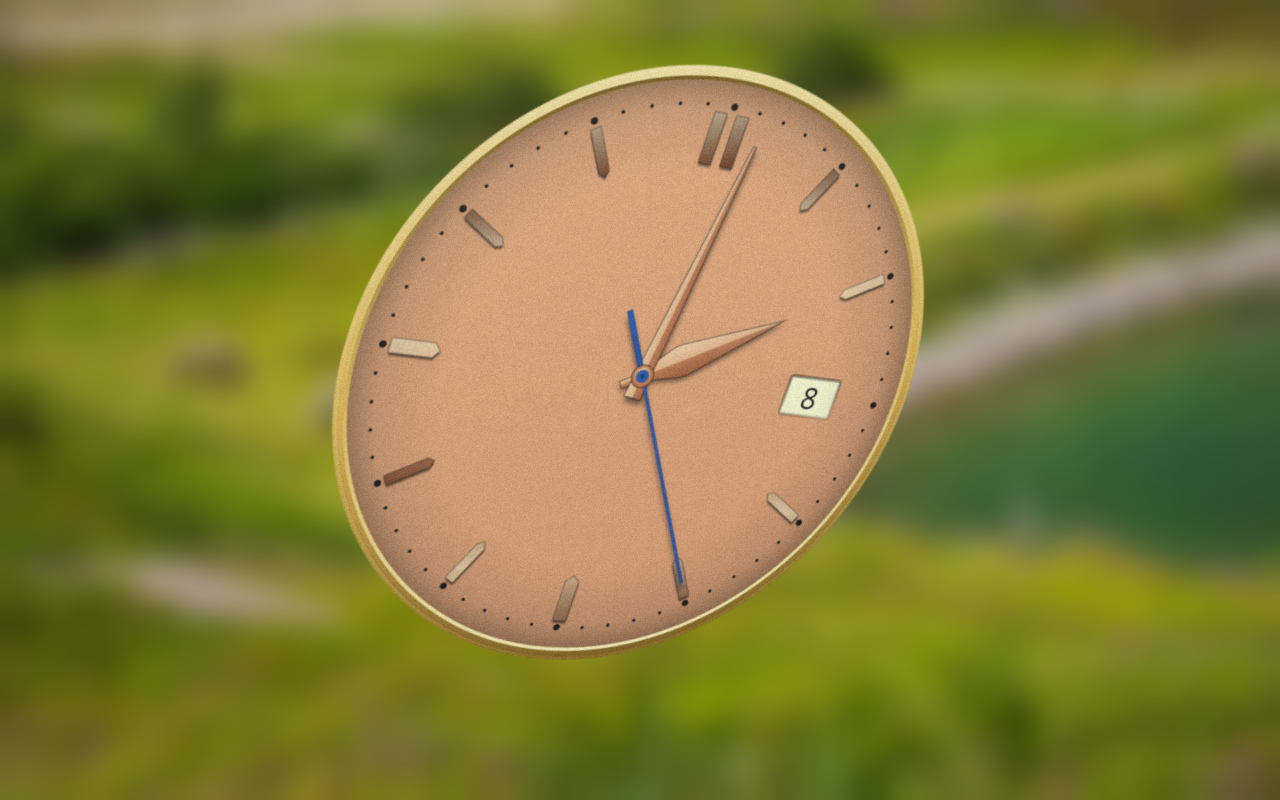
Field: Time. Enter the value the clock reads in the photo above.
2:01:25
